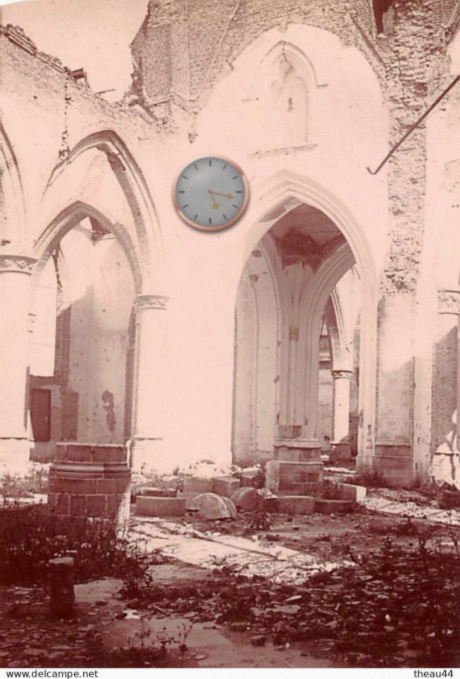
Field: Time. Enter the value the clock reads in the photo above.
5:17
